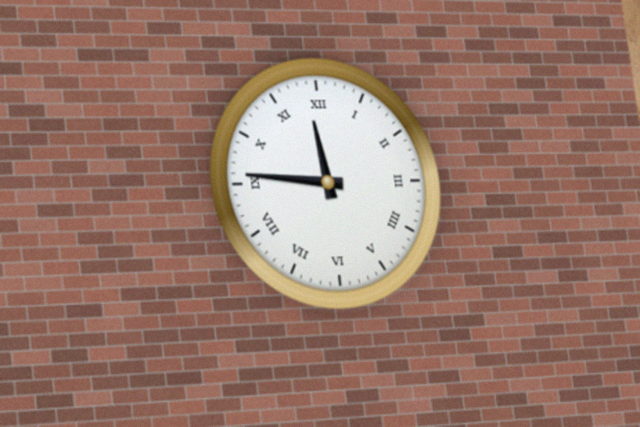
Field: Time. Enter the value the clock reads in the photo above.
11:46
